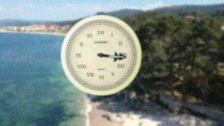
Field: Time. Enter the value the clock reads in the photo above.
3:16
